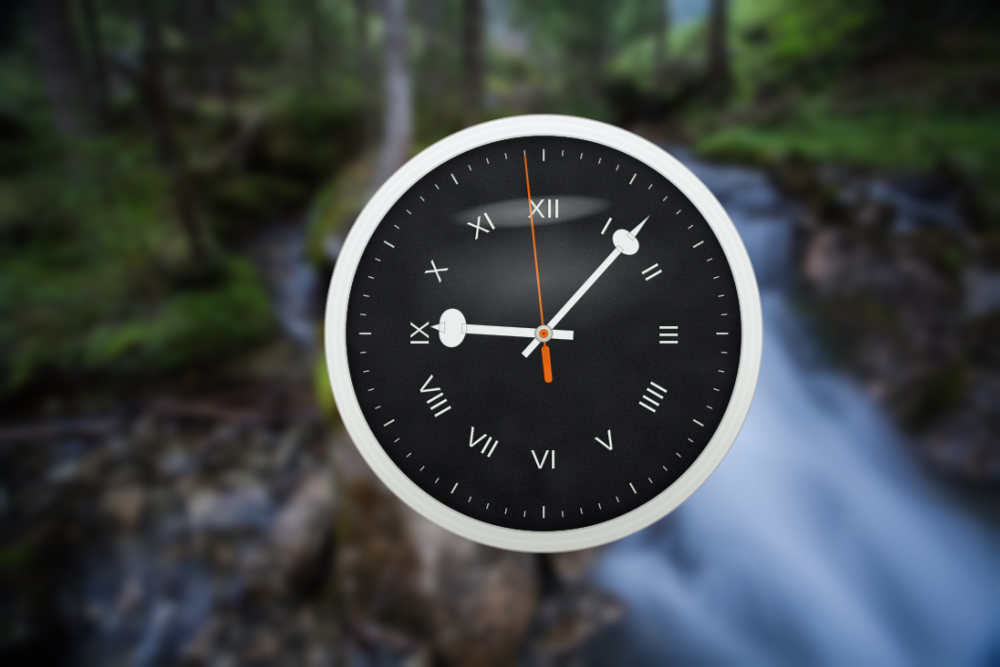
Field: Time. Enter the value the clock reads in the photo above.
9:06:59
